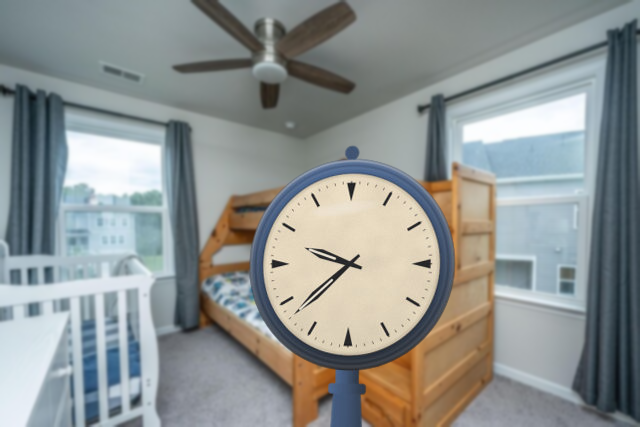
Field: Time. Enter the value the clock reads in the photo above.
9:38
